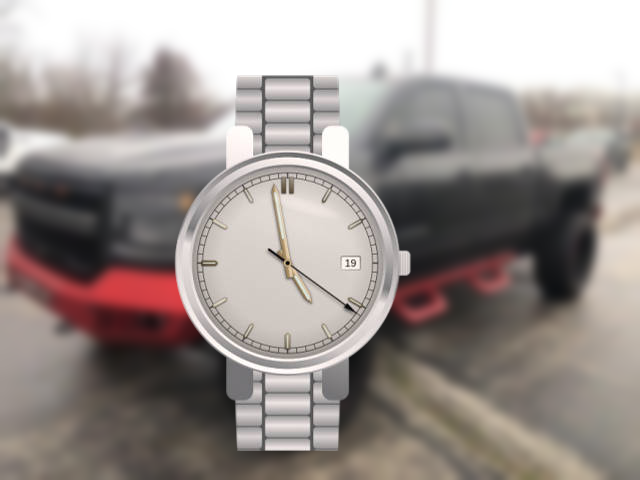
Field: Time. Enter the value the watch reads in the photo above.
4:58:21
